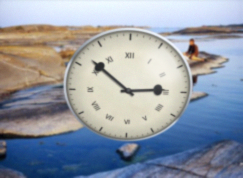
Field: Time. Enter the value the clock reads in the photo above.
2:52
